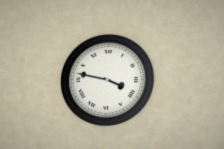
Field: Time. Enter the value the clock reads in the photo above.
3:47
